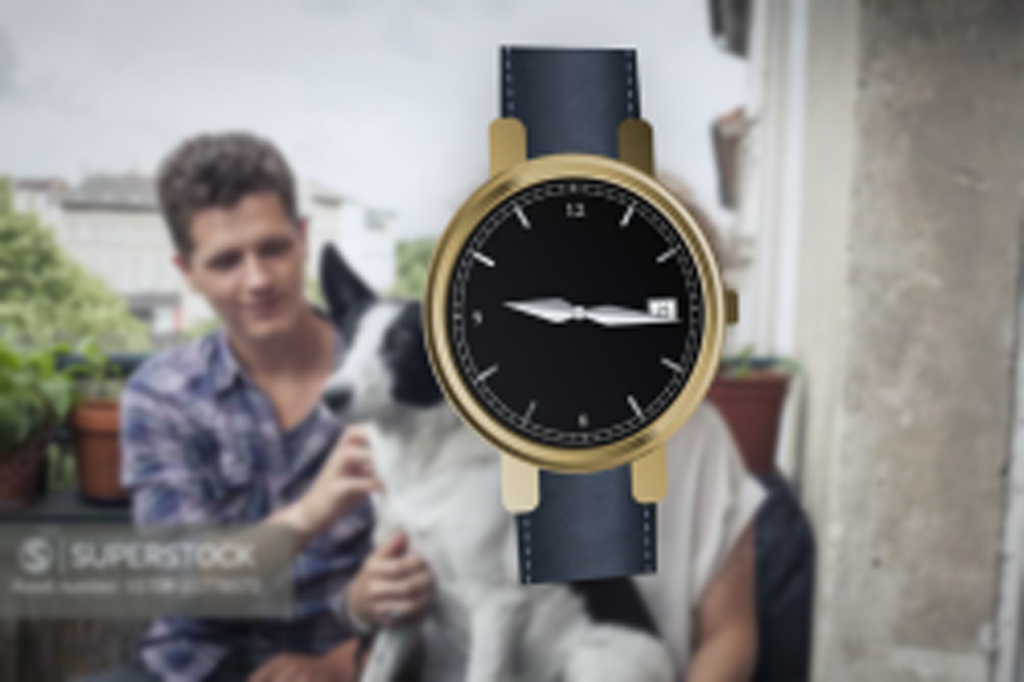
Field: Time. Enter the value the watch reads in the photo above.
9:16
